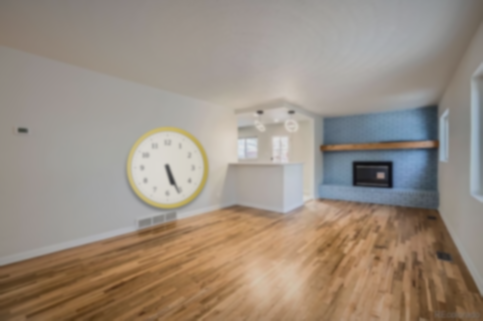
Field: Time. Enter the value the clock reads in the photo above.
5:26
